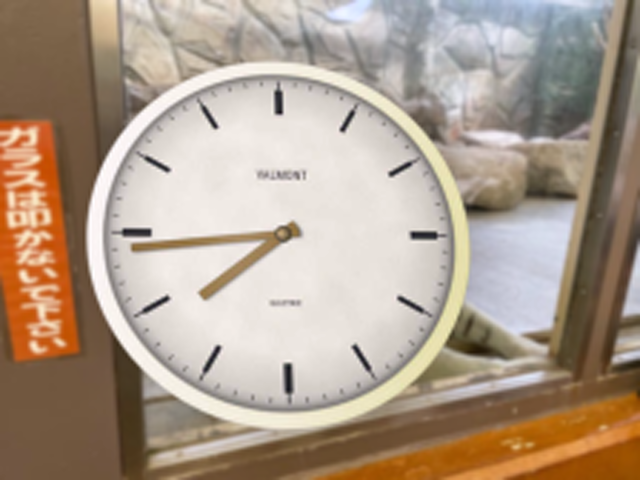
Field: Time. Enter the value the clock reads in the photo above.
7:44
